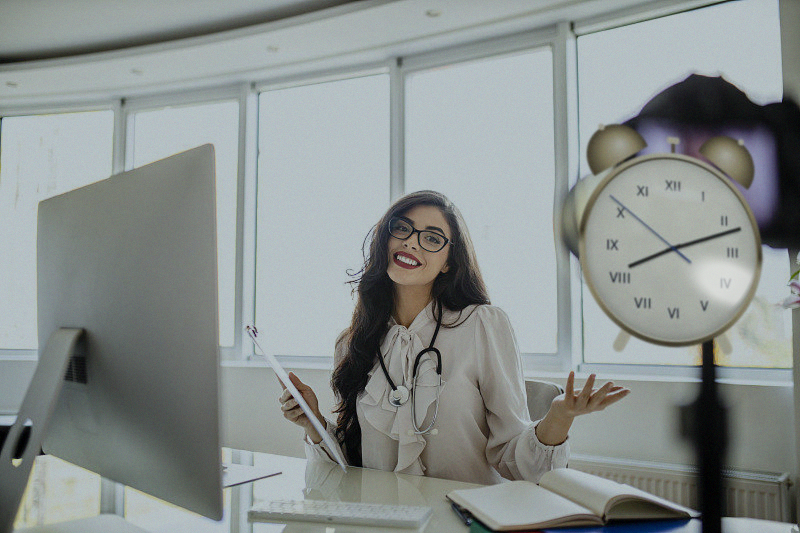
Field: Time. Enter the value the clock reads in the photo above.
8:11:51
